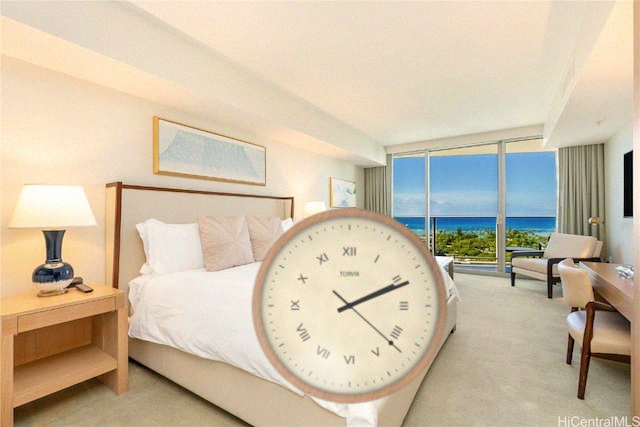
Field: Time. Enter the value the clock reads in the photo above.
2:11:22
